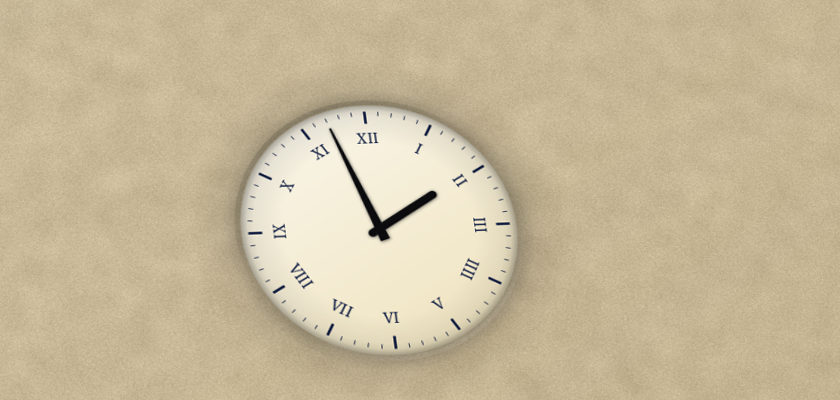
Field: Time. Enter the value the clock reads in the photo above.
1:57
